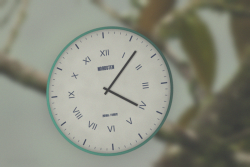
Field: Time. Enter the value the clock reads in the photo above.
4:07
